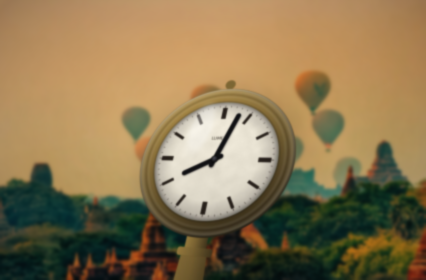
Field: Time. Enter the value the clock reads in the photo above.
8:03
